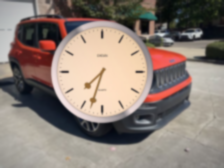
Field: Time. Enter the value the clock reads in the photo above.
7:33
